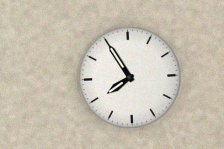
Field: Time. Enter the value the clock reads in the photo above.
7:55
